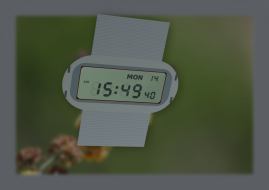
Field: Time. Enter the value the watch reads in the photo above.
15:49:40
